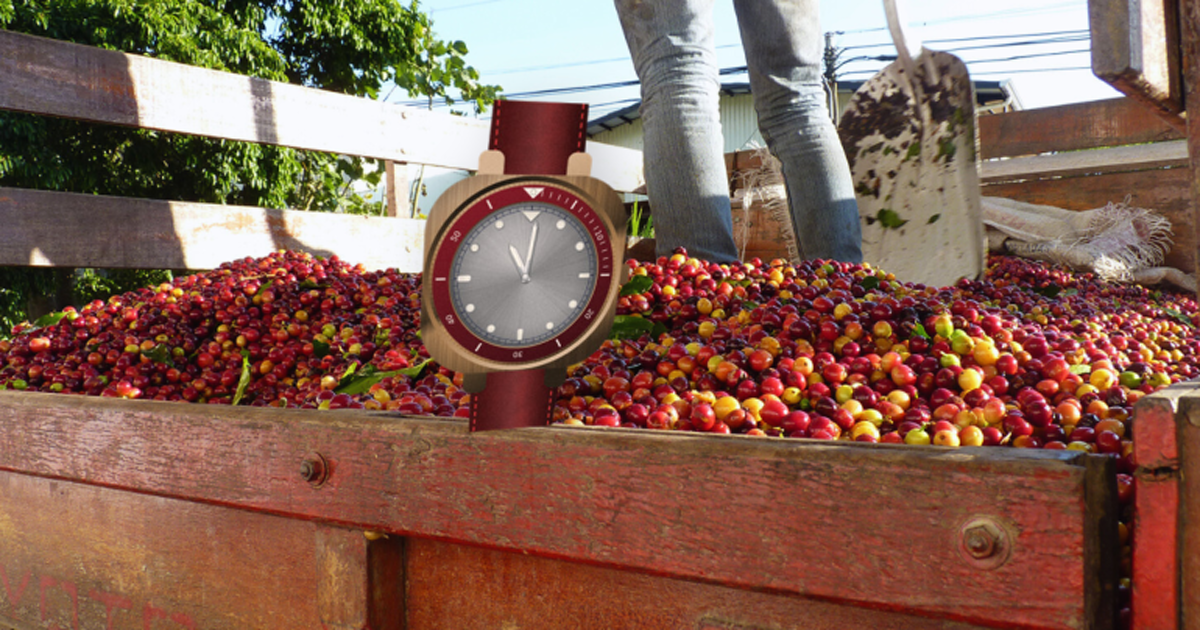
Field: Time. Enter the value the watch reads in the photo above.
11:01
